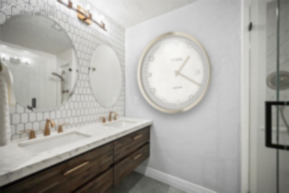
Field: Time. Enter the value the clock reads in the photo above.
1:20
